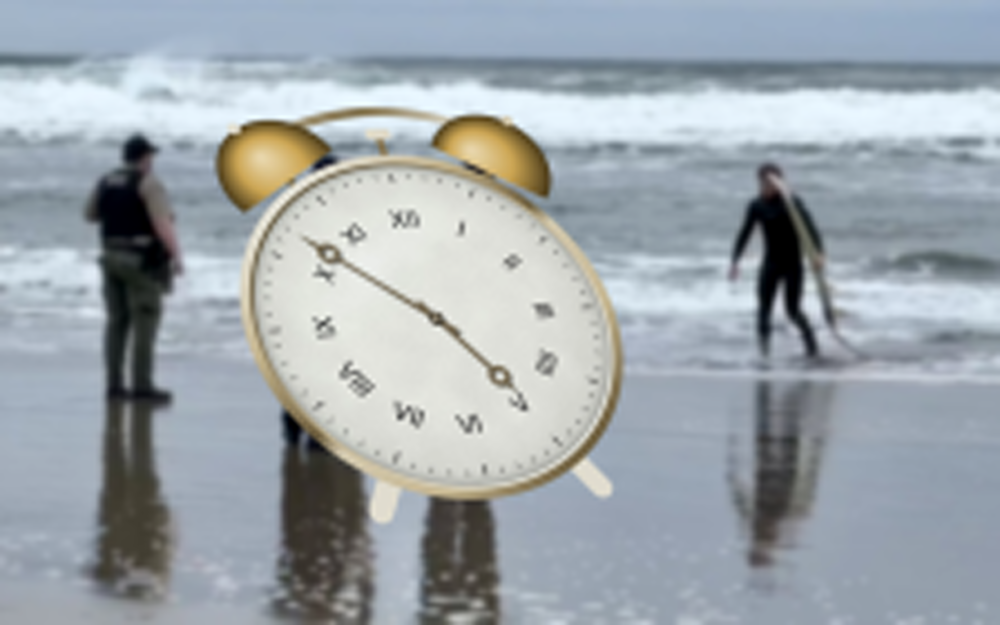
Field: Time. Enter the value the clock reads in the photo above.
4:52
